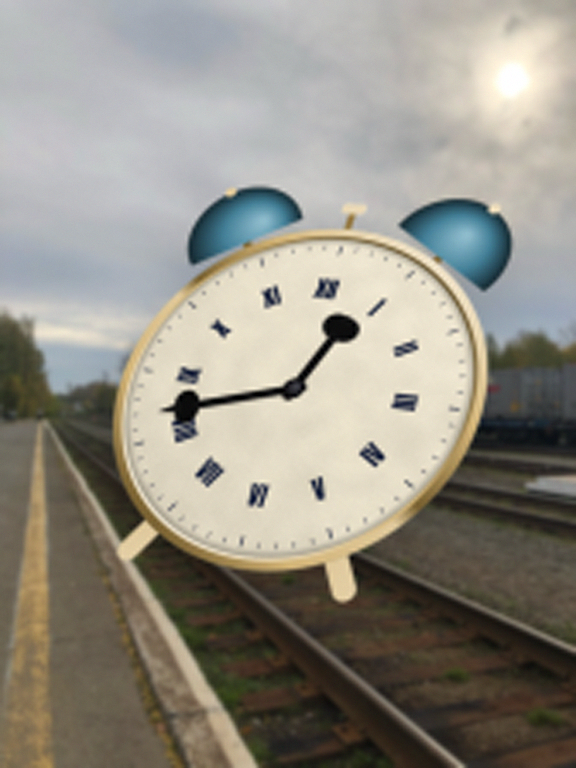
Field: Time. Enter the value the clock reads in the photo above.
12:42
